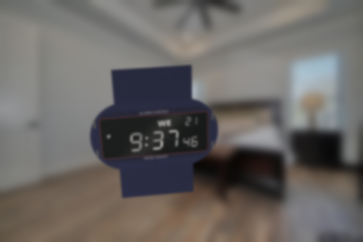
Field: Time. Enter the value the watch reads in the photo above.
9:37
